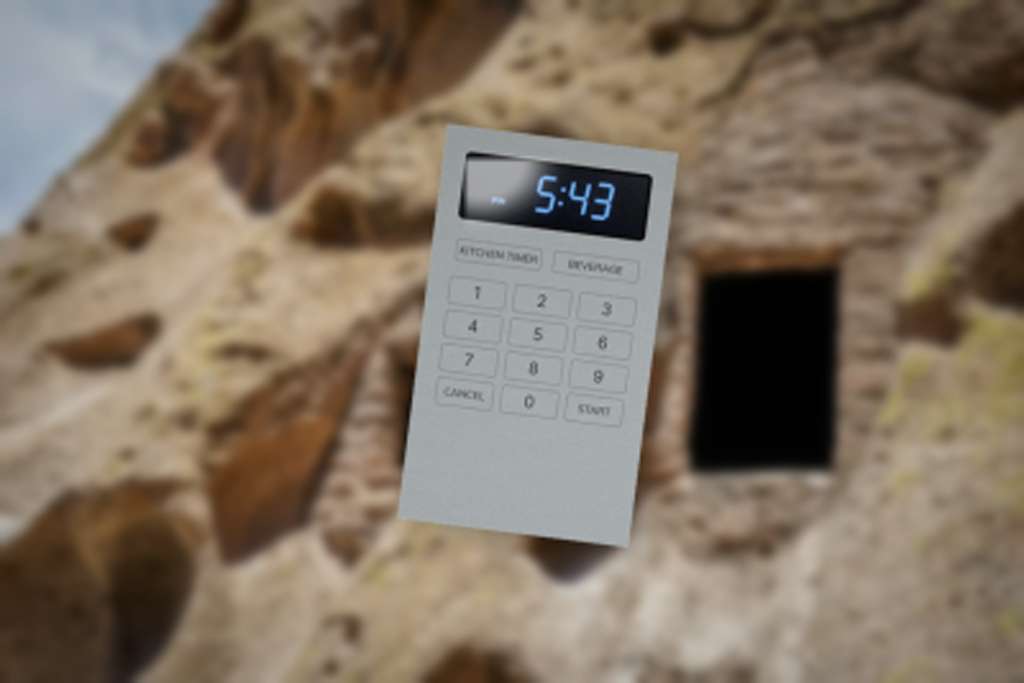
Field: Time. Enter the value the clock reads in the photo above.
5:43
